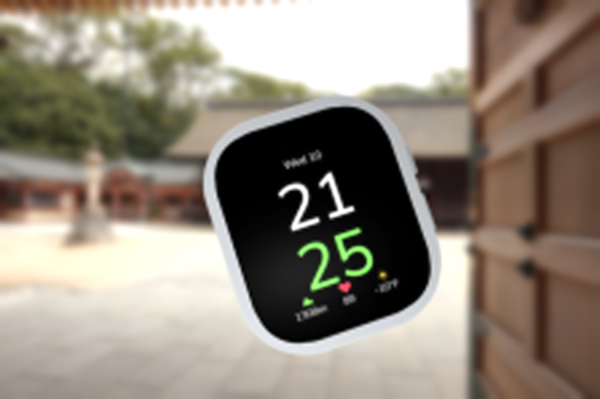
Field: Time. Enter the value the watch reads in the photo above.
21:25
